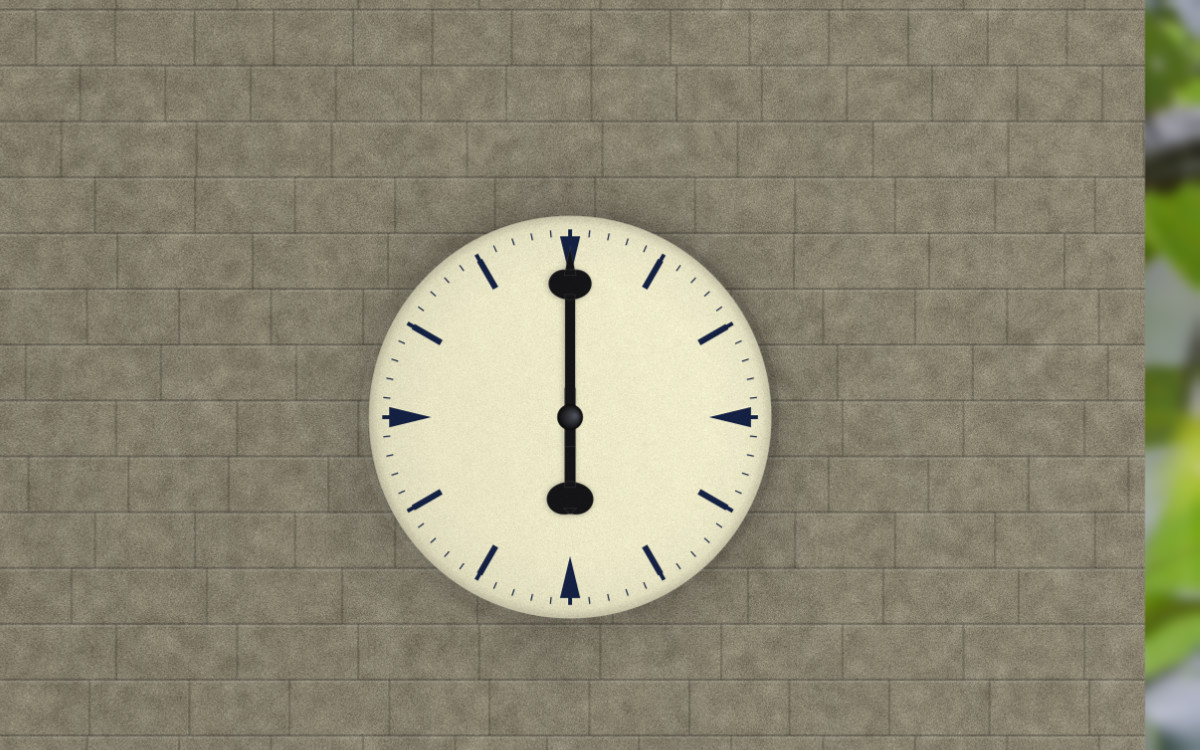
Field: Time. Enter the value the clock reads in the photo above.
6:00
